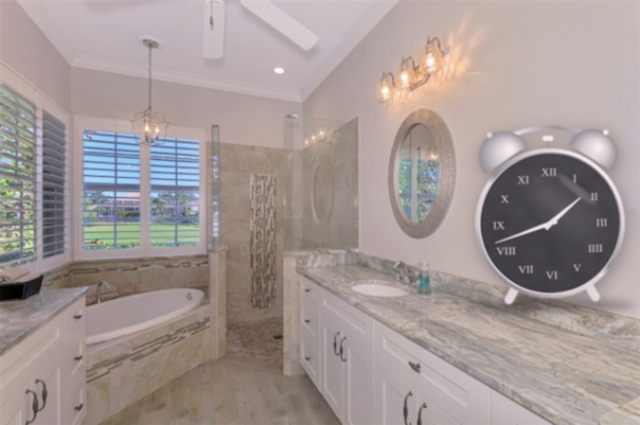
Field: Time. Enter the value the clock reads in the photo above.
1:42
